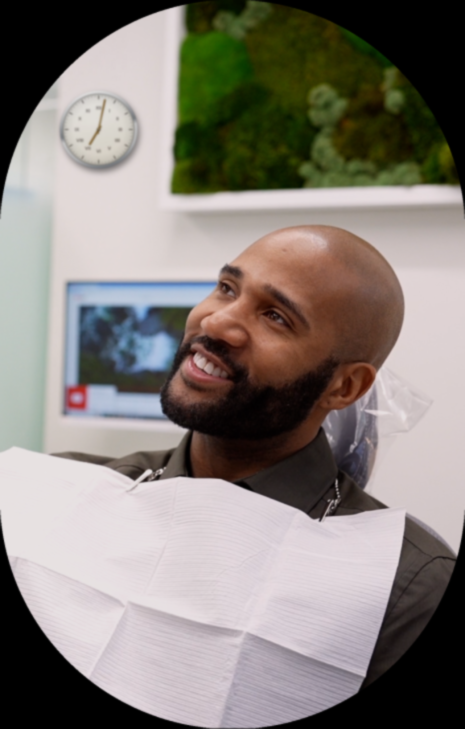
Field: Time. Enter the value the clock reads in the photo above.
7:02
